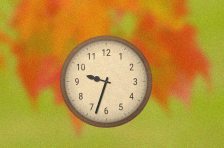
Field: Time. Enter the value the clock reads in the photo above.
9:33
